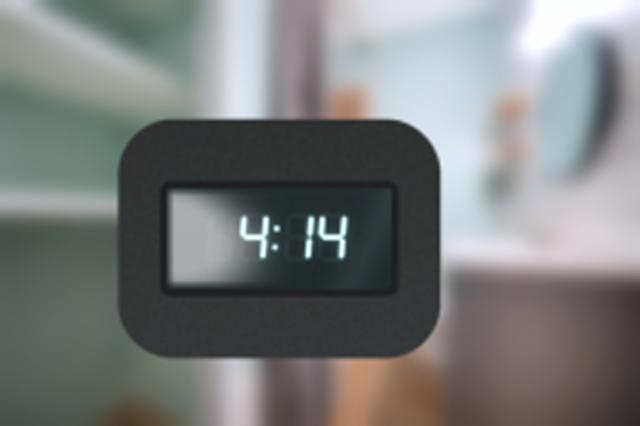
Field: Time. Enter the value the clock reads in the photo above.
4:14
